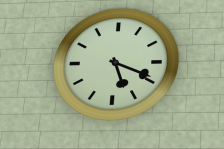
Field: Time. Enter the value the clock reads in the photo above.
5:19
